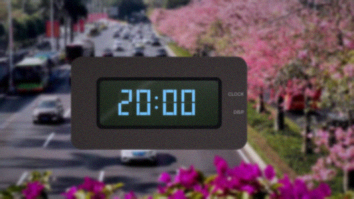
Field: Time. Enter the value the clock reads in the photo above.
20:00
